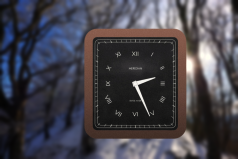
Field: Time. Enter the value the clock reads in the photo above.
2:26
